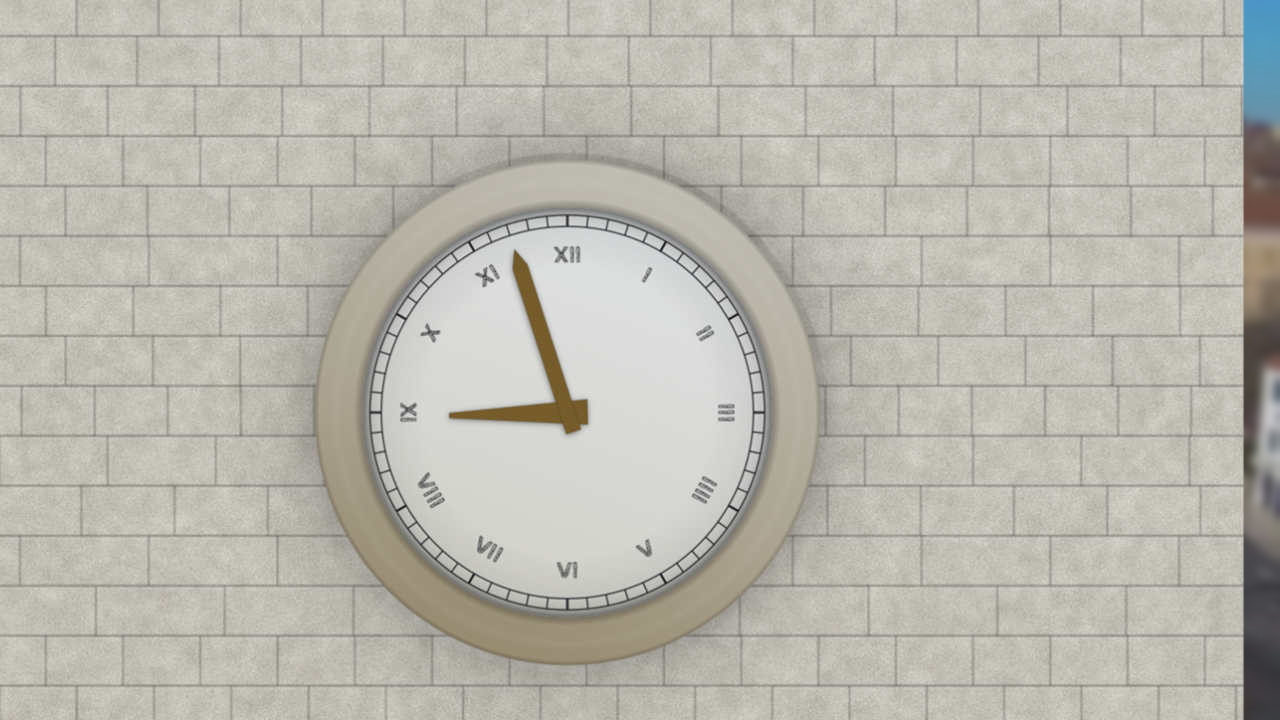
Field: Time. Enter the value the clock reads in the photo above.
8:57
